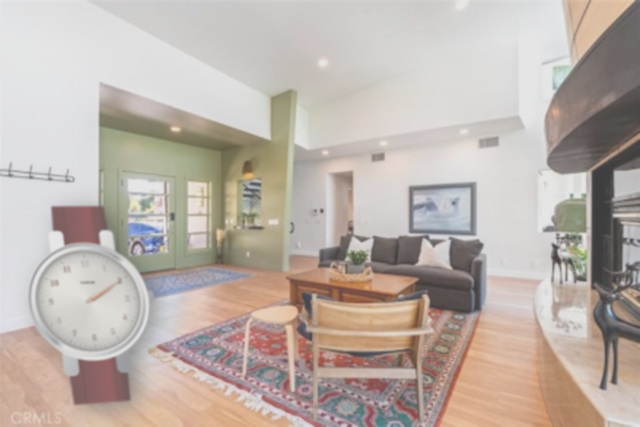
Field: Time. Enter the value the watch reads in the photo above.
2:10
